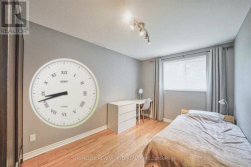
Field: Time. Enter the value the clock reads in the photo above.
8:42
